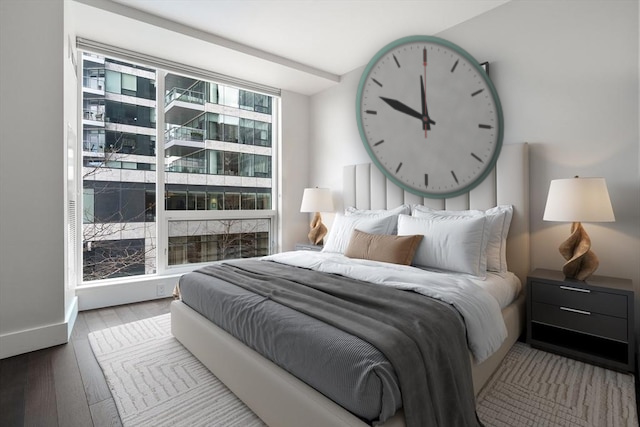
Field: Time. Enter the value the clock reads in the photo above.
11:48:00
